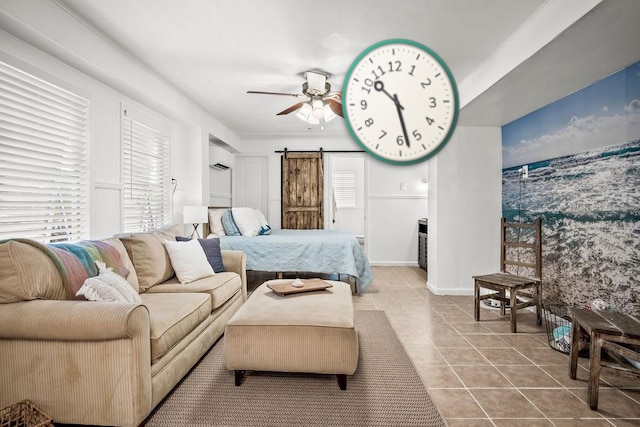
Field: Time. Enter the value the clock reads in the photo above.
10:28
